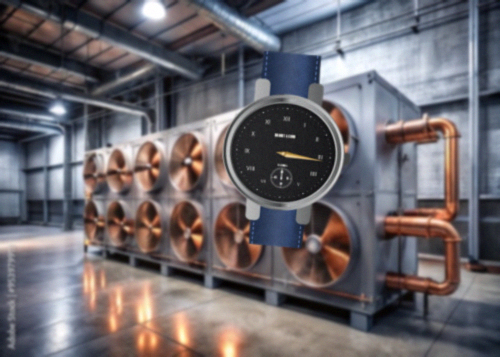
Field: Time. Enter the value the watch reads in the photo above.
3:16
